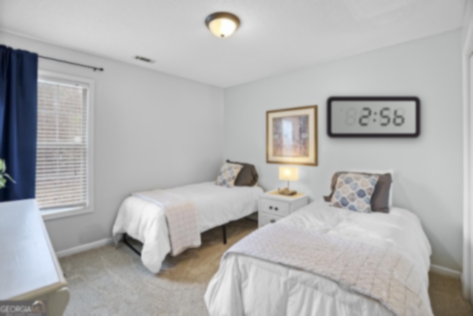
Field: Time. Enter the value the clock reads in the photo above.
2:56
